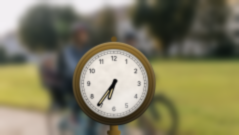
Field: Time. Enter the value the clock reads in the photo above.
6:36
